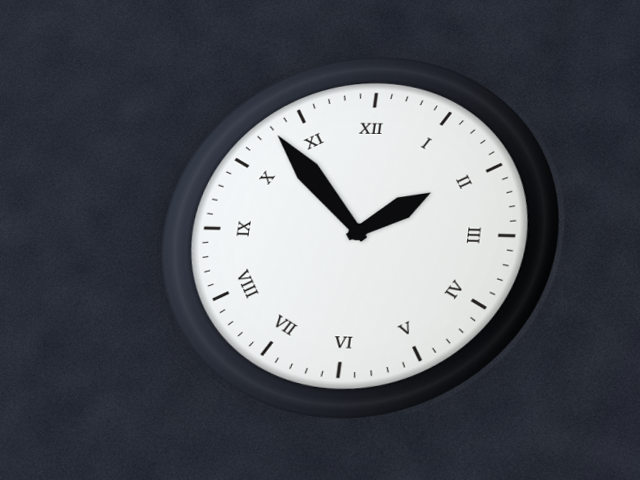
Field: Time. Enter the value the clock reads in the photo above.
1:53
